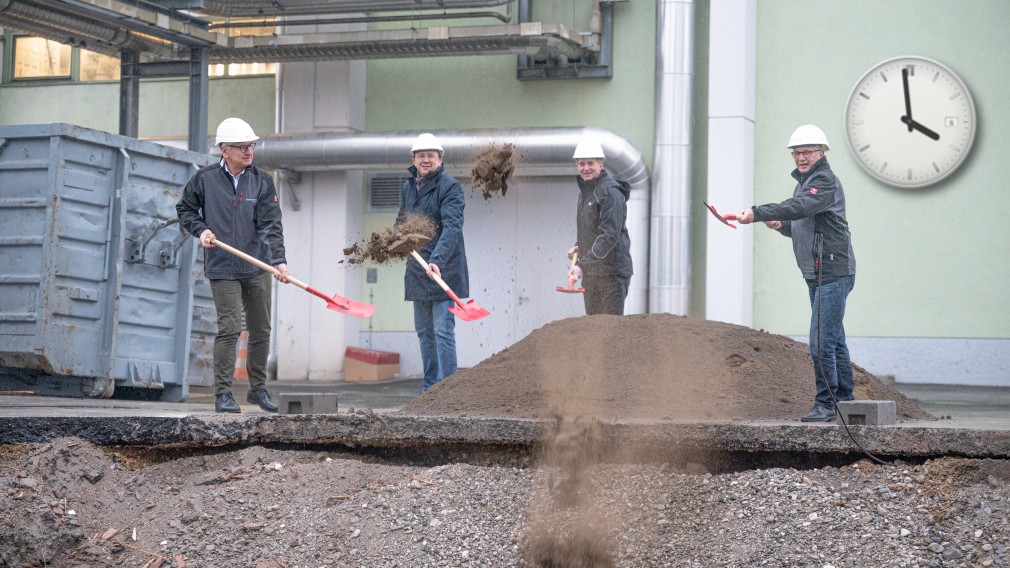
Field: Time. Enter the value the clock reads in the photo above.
3:59
